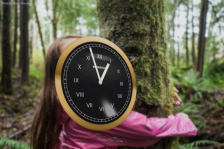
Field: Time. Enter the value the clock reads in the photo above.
12:57
